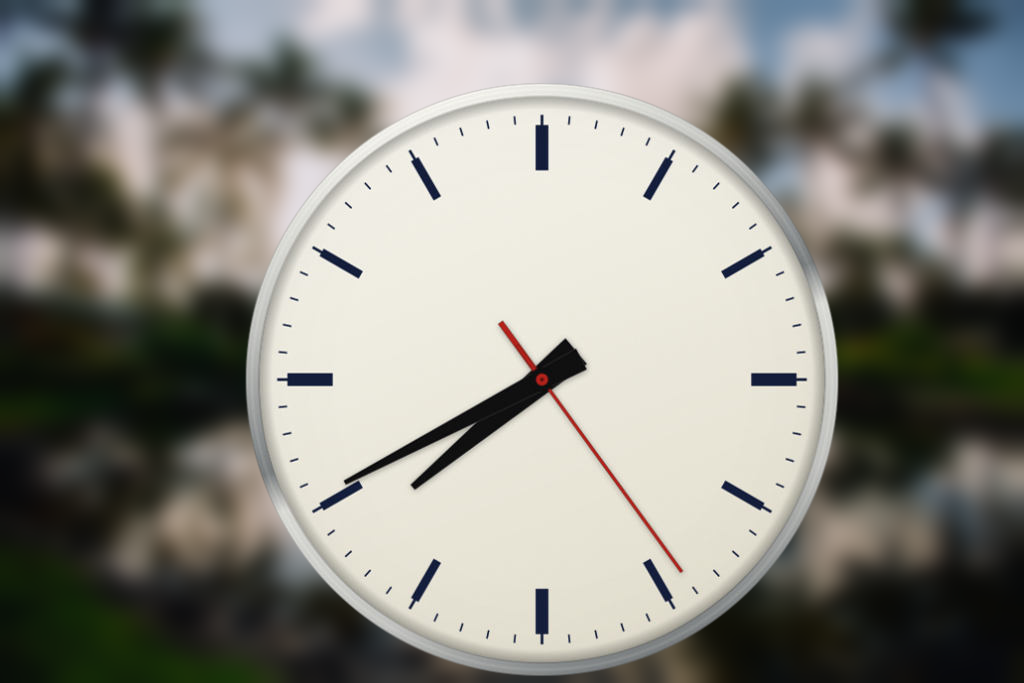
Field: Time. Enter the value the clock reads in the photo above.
7:40:24
